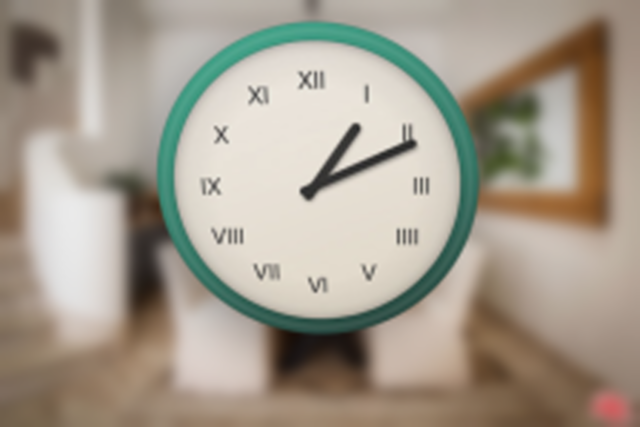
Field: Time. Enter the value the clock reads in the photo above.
1:11
